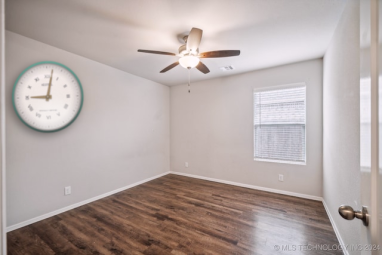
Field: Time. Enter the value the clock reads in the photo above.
9:02
